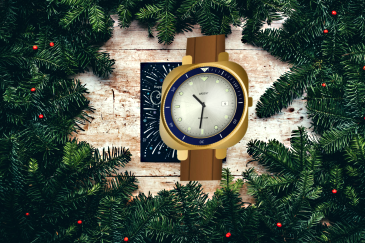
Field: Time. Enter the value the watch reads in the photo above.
10:31
